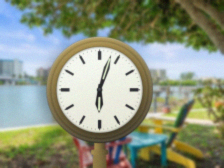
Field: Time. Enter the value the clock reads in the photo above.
6:03
